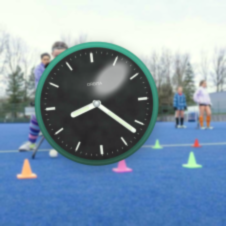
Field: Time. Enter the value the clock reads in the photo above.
8:22
